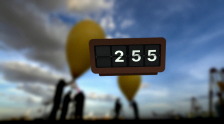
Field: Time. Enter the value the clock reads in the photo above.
2:55
